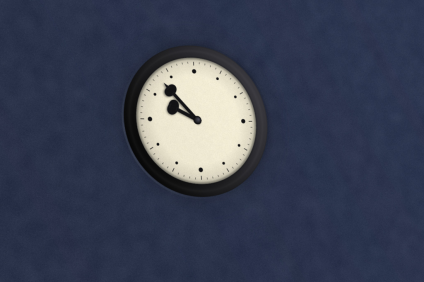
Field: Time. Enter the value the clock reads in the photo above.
9:53
